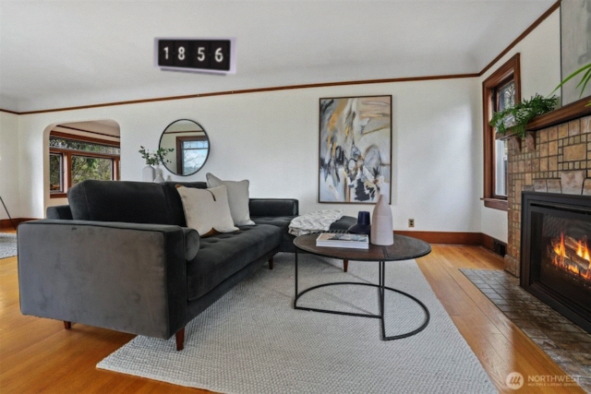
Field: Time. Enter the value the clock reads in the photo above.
18:56
